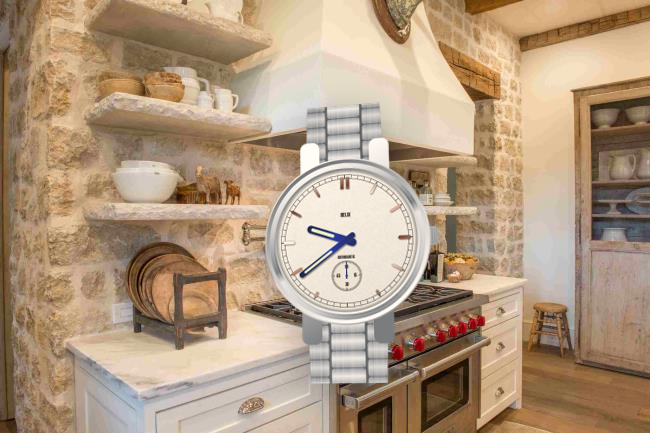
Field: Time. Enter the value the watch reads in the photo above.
9:39
